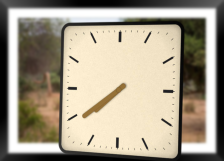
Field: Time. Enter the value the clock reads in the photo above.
7:39
